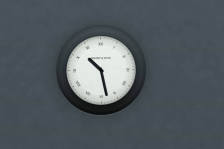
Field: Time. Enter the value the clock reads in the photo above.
10:28
